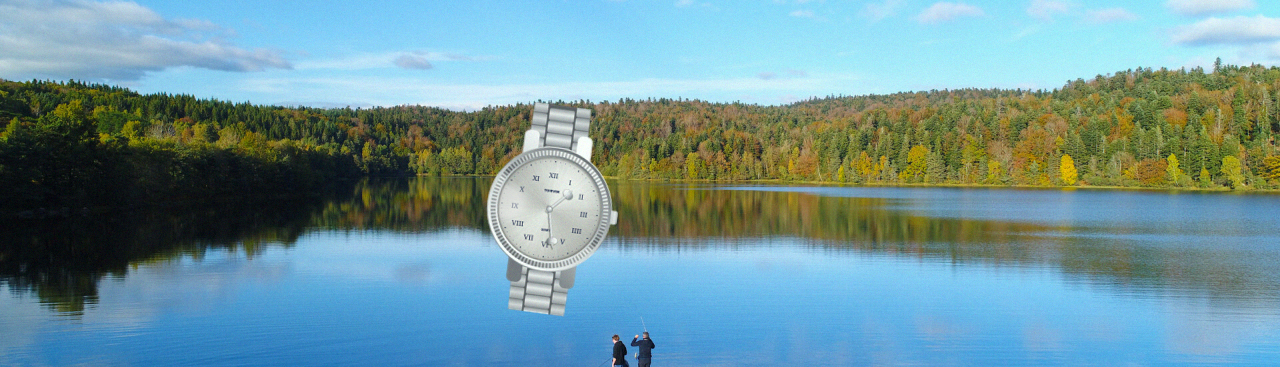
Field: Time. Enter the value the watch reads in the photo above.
1:28
